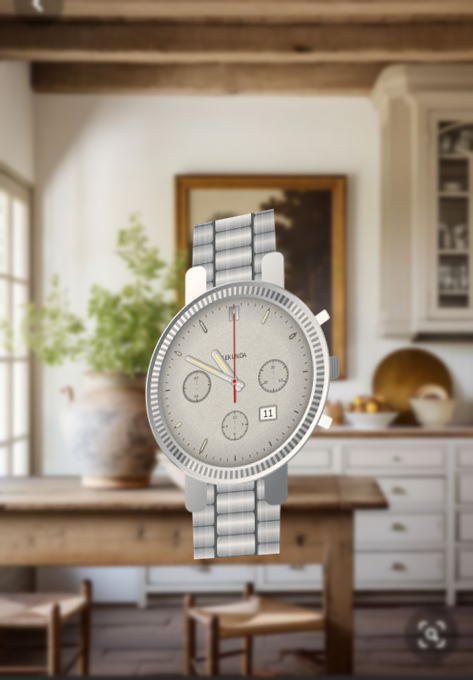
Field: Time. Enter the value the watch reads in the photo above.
10:50
